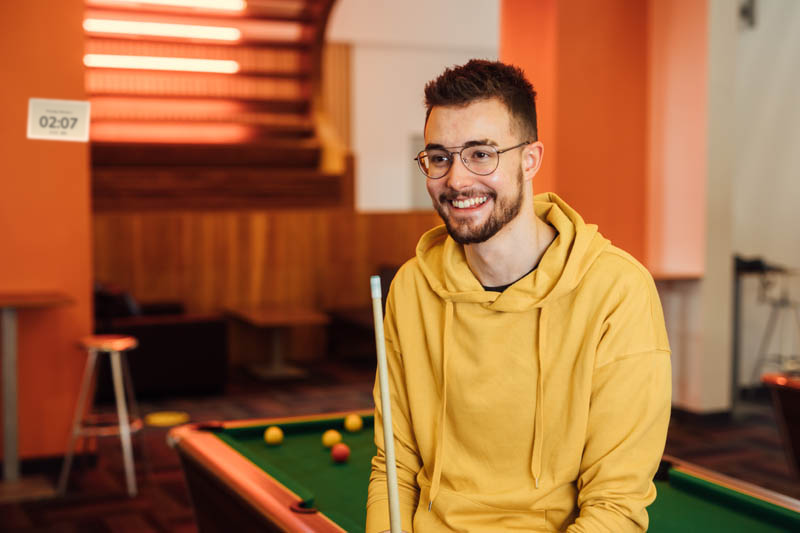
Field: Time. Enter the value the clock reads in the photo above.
2:07
